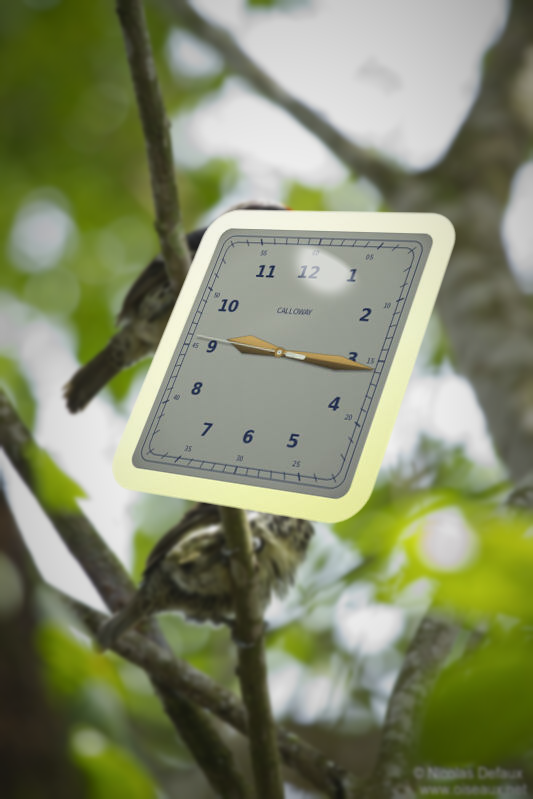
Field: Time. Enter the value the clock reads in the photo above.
9:15:46
